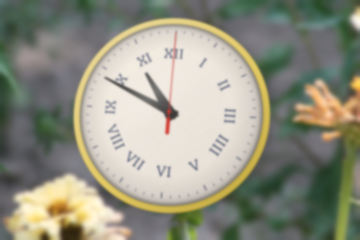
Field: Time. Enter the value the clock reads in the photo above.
10:49:00
